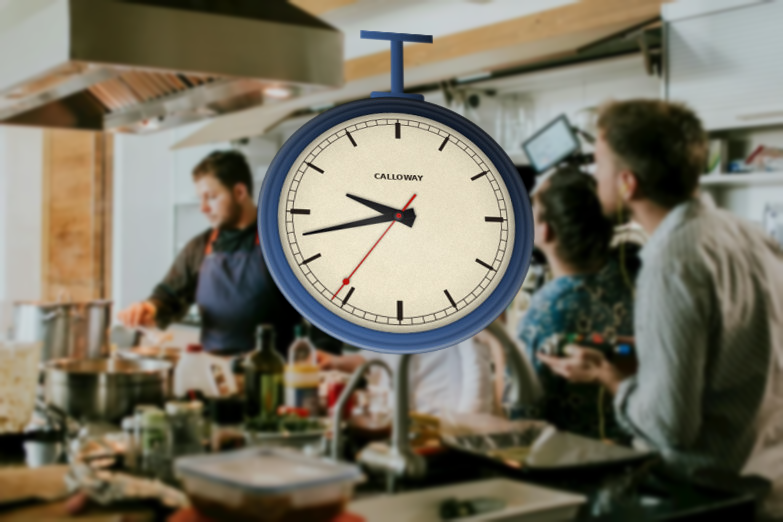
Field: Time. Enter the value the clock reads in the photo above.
9:42:36
